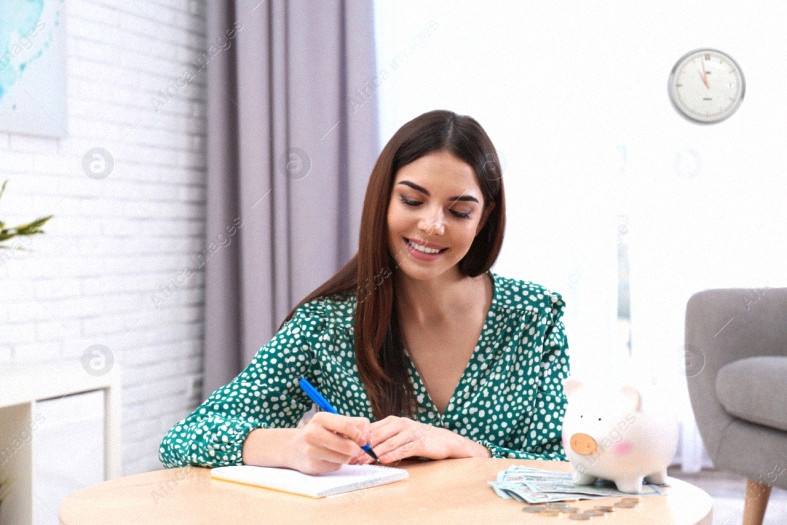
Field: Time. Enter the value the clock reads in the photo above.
10:58
